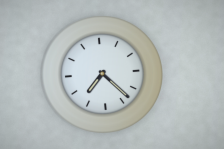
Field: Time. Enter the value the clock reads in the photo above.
7:23
